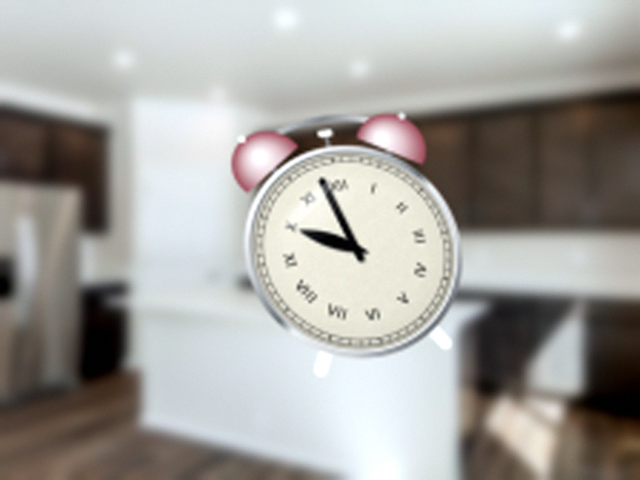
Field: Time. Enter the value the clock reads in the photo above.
9:58
